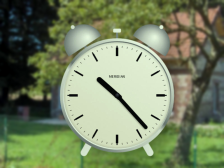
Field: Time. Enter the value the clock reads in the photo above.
10:23
